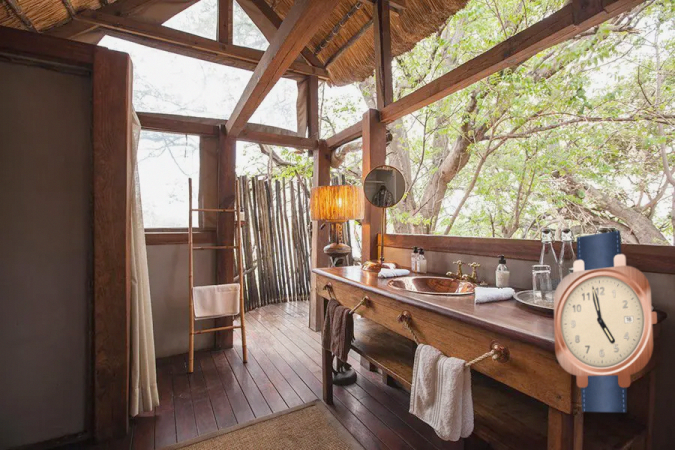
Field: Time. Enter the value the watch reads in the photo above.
4:58
